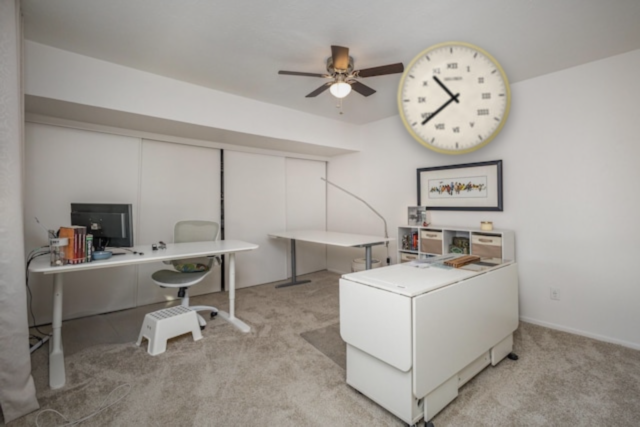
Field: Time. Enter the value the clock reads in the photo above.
10:39
